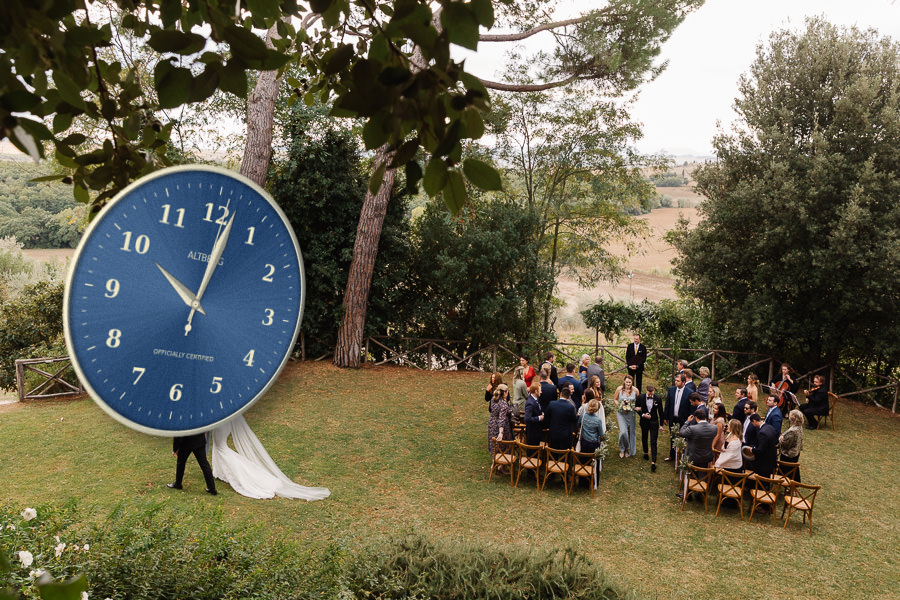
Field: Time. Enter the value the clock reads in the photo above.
10:02:01
